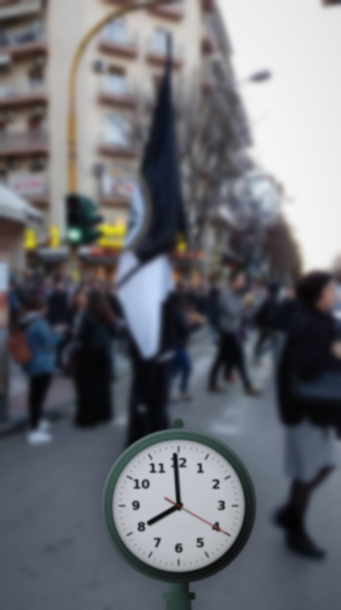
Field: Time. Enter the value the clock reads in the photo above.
7:59:20
